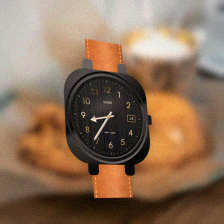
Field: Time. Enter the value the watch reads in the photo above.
8:36
